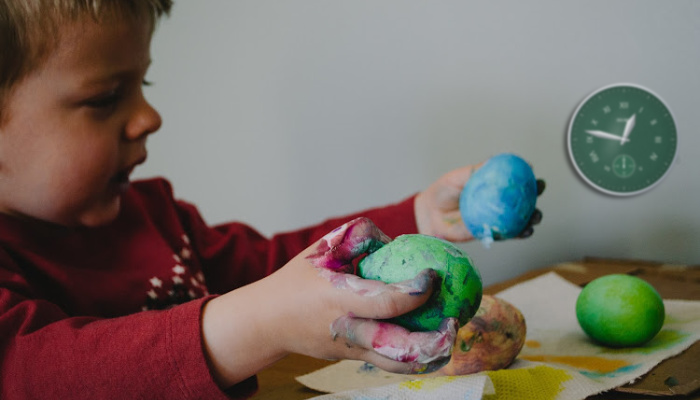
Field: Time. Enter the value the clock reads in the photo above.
12:47
